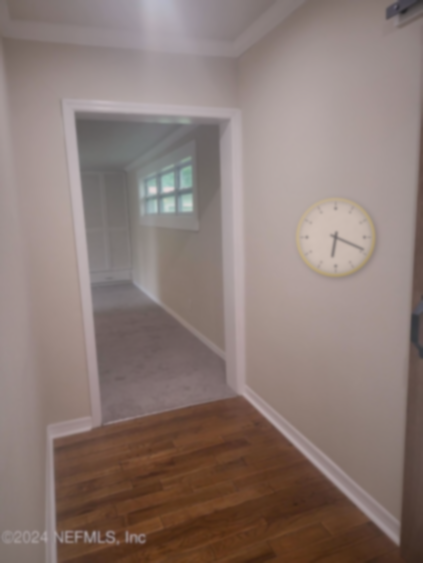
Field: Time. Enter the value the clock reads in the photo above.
6:19
